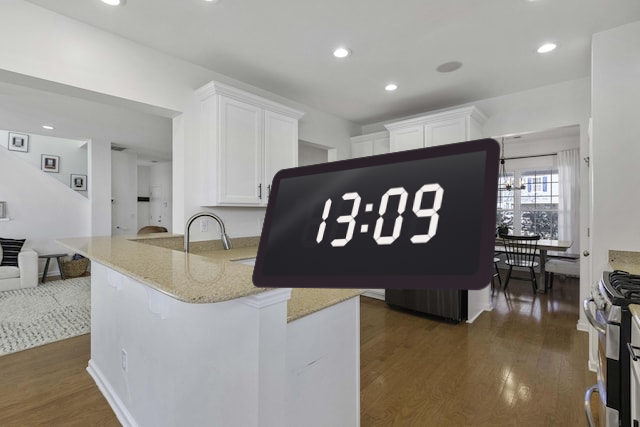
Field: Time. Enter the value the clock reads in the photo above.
13:09
